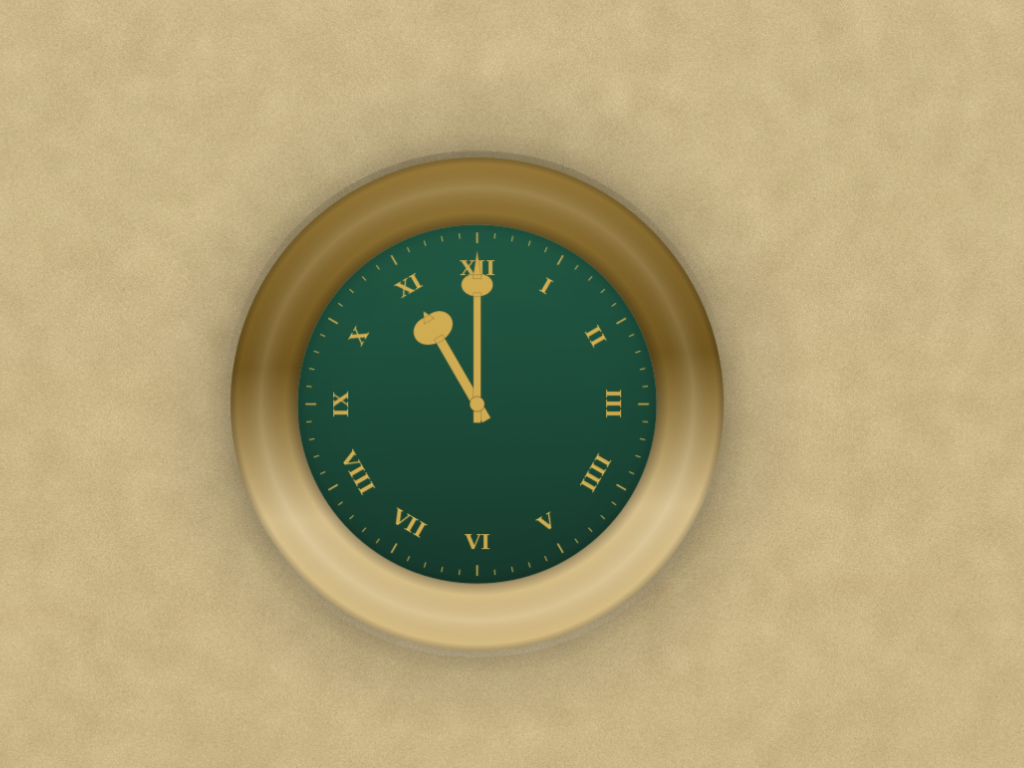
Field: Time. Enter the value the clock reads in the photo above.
11:00
